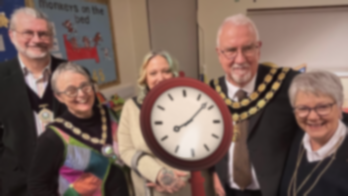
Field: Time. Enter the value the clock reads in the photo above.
8:08
